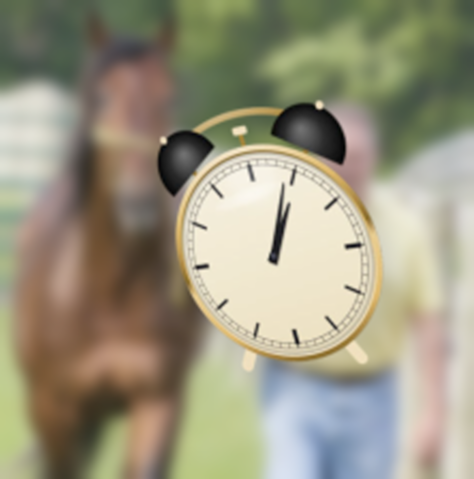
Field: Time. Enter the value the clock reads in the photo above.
1:04
